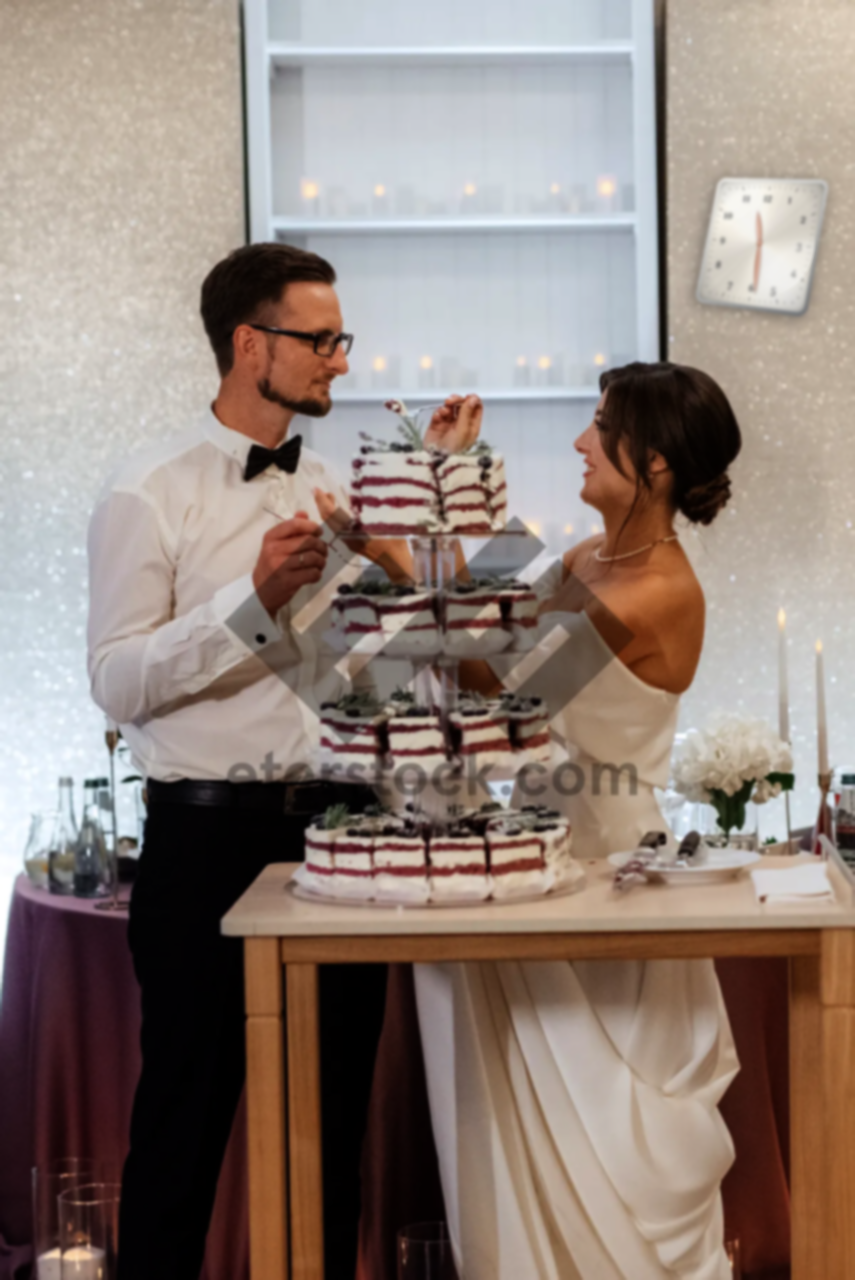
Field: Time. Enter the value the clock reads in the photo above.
11:29
